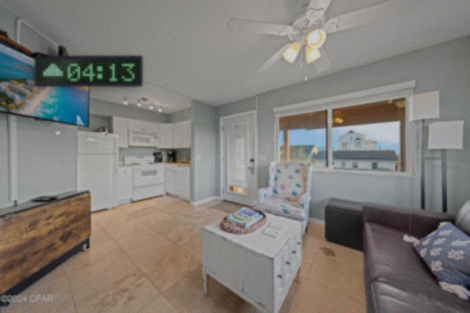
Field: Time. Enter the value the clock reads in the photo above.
4:13
